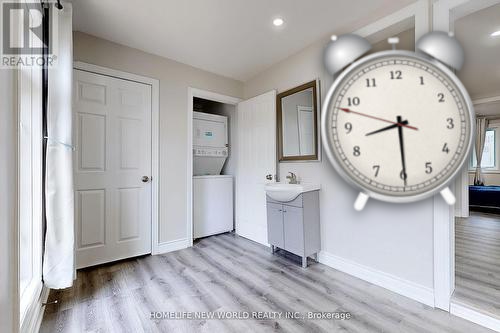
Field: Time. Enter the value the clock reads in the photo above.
8:29:48
